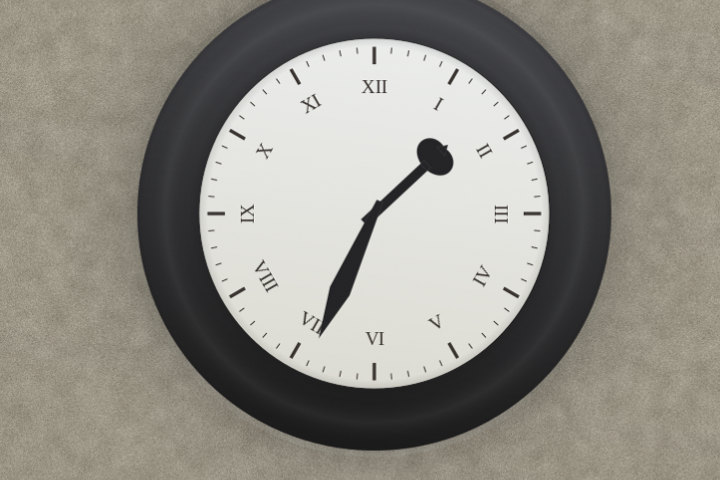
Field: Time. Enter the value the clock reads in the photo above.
1:34
